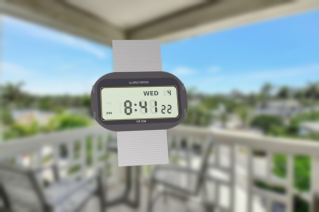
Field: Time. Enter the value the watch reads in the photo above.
8:41:22
